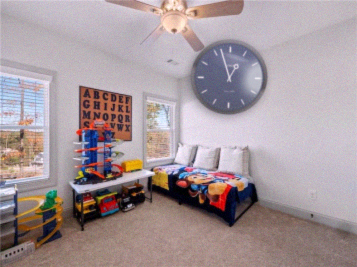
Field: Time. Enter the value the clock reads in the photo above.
12:57
